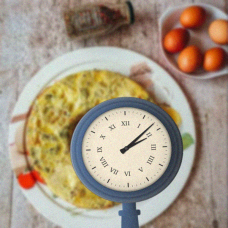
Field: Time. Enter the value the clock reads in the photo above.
2:08
